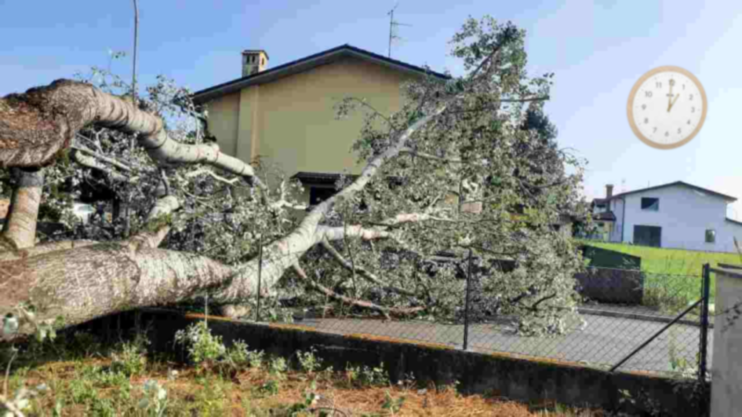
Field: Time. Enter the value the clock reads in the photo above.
1:00
